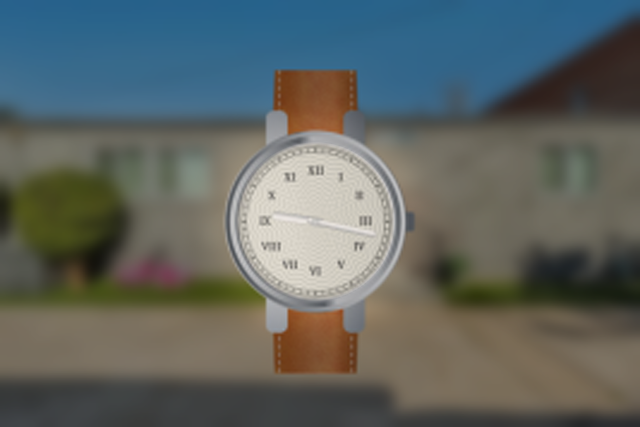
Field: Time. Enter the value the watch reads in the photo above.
9:17
